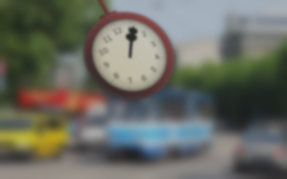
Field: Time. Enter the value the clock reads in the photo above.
1:06
